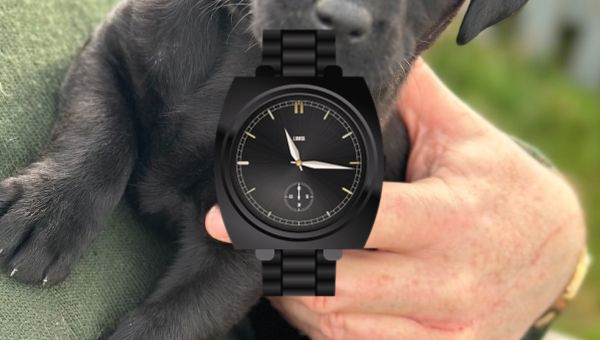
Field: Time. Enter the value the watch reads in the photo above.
11:16
